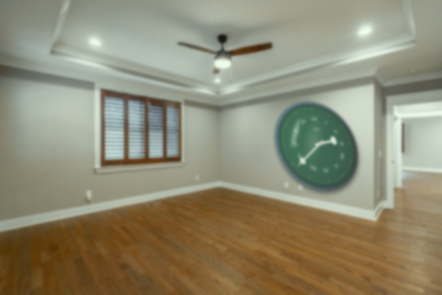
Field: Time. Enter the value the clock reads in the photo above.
2:39
